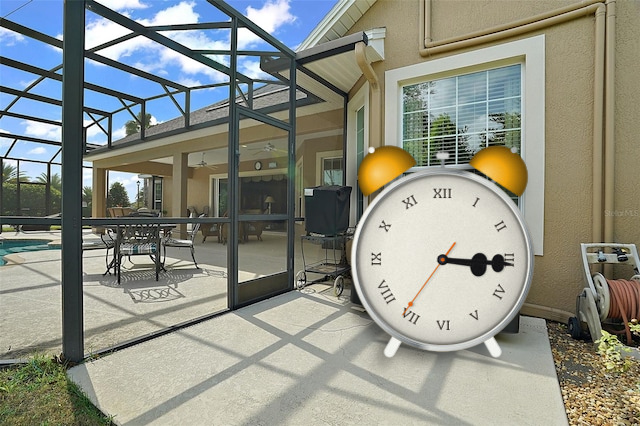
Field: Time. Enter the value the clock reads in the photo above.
3:15:36
